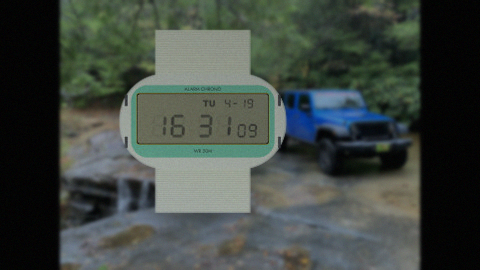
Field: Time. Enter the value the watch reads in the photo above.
16:31:09
